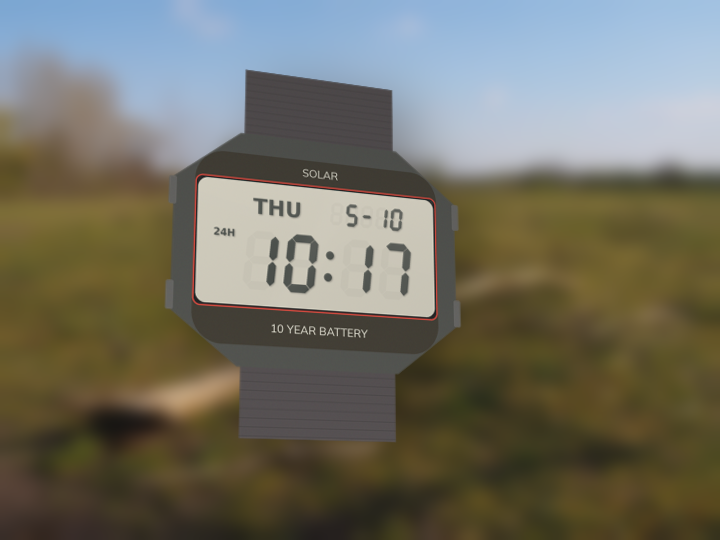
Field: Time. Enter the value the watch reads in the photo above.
10:17
